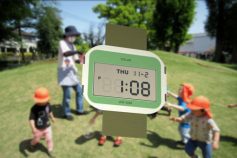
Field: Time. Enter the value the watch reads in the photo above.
1:08
